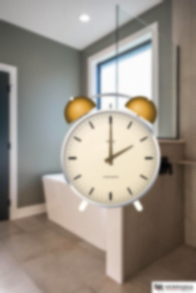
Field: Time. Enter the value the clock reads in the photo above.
2:00
